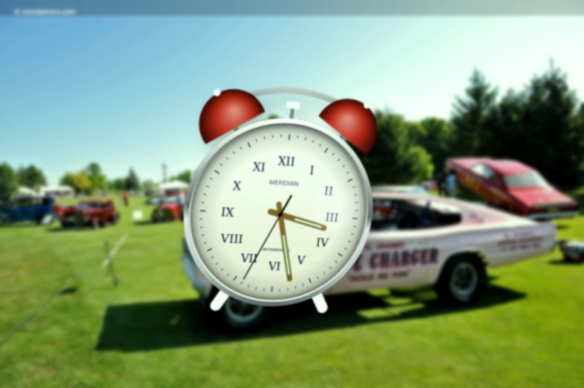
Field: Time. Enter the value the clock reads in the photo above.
3:27:34
